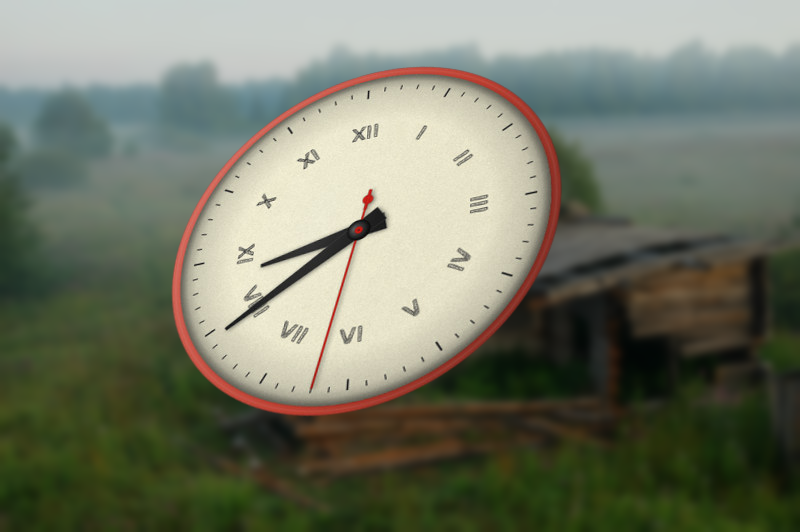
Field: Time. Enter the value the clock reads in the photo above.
8:39:32
